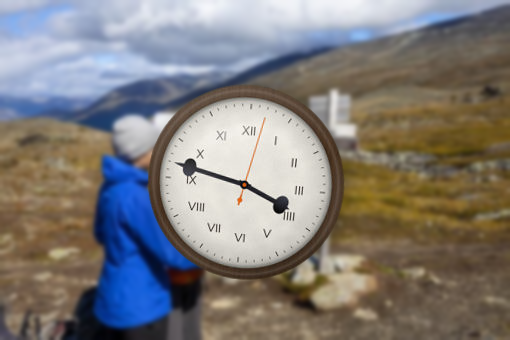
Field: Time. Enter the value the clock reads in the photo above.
3:47:02
